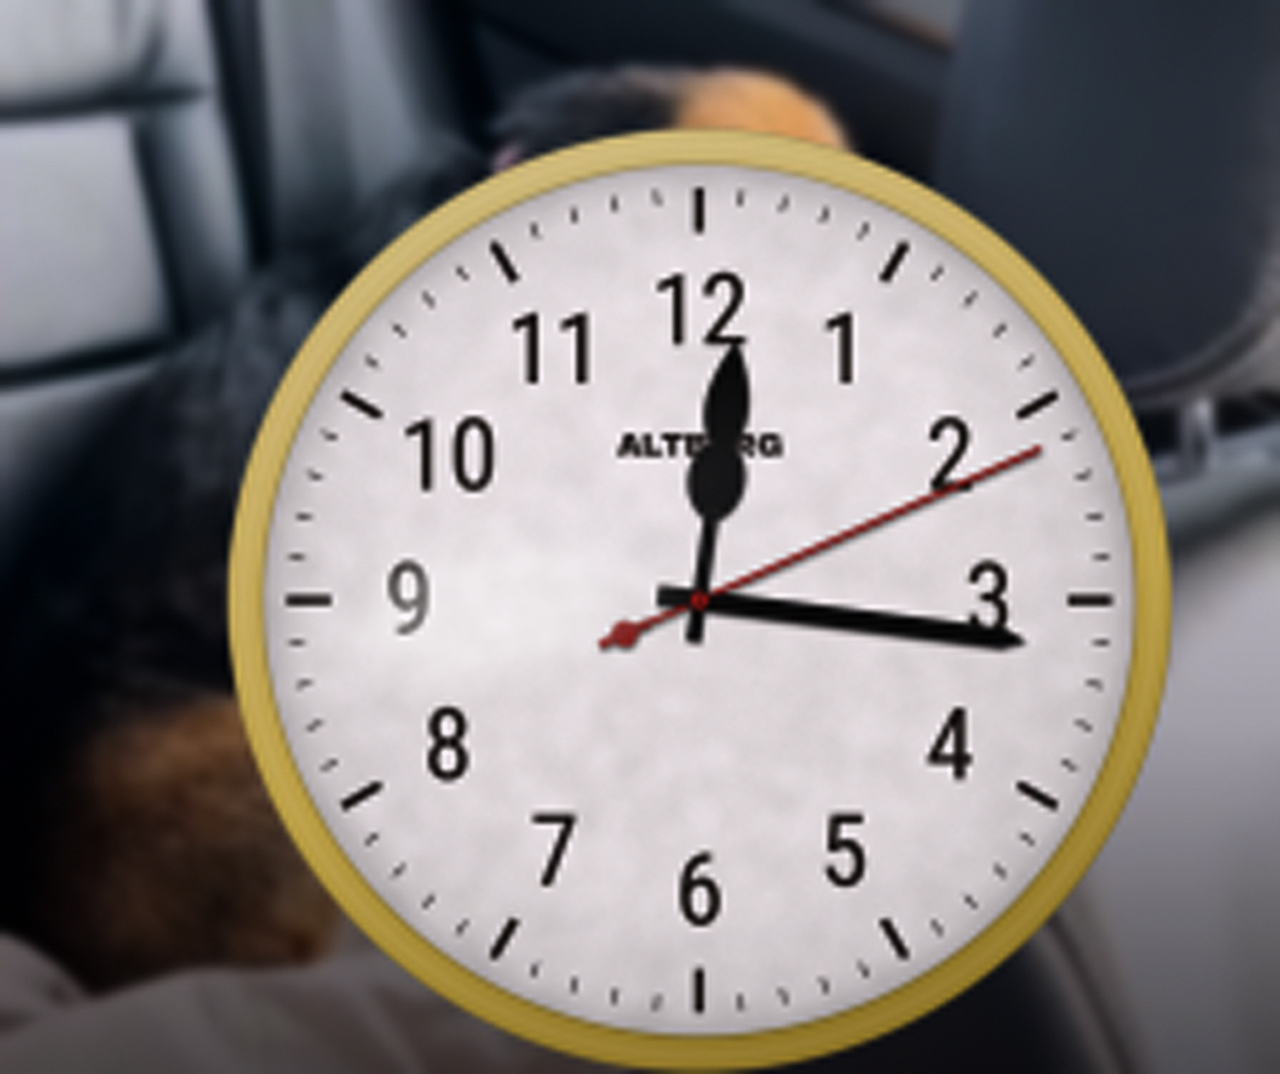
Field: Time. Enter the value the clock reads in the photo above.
12:16:11
